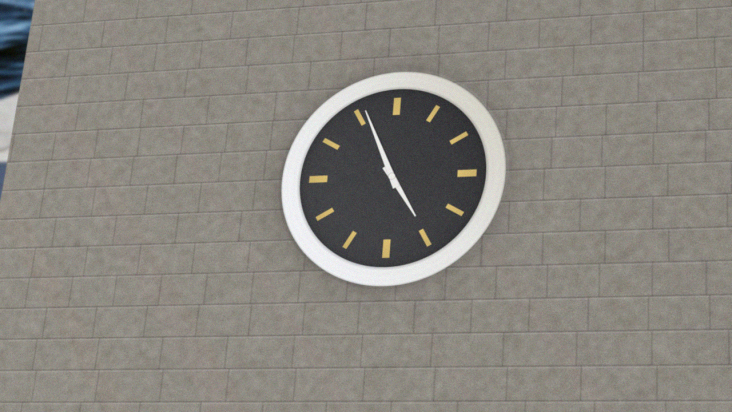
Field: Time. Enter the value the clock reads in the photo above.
4:56
